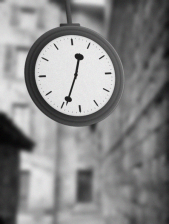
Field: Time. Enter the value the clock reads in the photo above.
12:34
